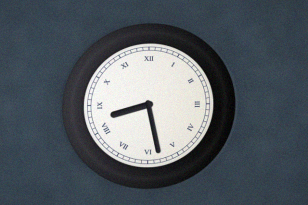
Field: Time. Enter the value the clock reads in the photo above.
8:28
